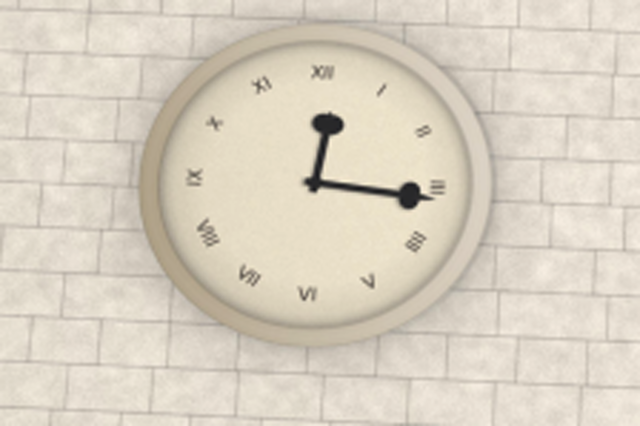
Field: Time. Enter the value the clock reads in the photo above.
12:16
